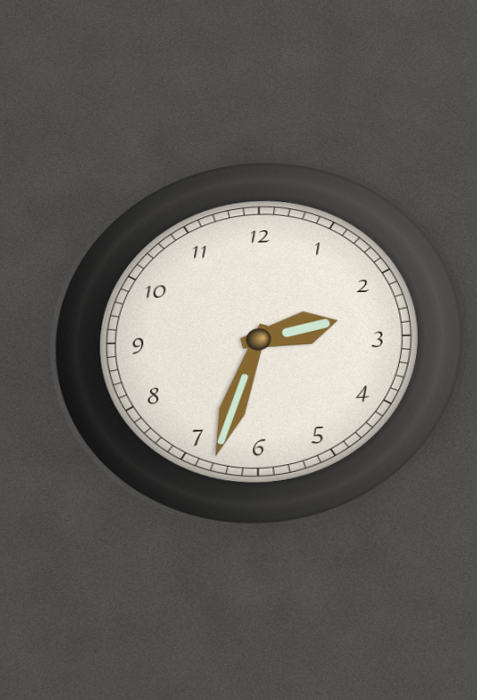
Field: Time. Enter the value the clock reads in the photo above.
2:33
